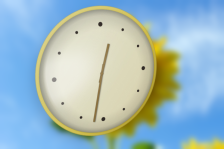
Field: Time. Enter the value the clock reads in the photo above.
12:32
